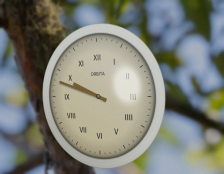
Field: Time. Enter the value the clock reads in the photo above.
9:48
